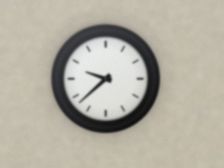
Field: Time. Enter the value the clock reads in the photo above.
9:38
